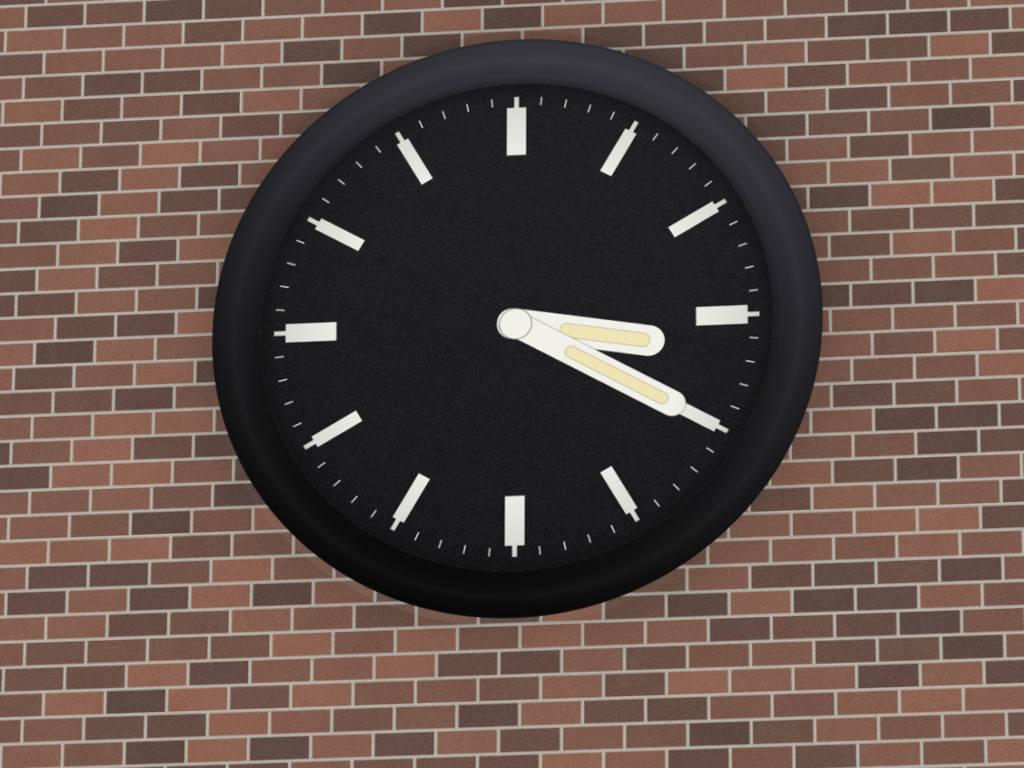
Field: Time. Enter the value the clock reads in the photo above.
3:20
